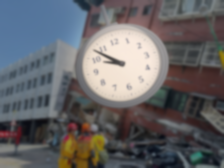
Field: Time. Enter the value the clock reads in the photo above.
9:53
